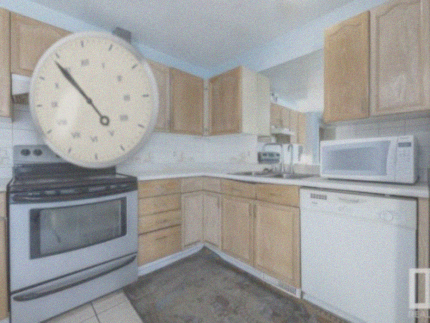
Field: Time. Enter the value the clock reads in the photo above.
4:54
